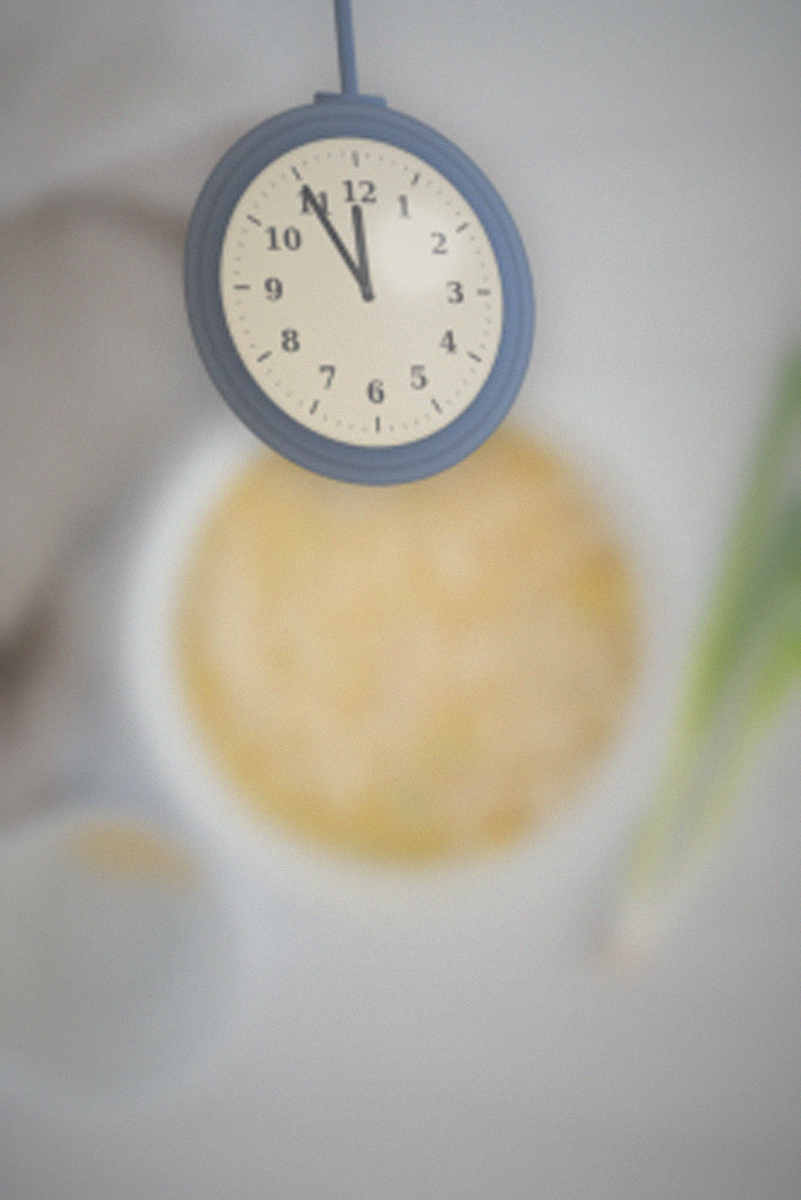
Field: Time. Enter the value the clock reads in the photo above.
11:55
